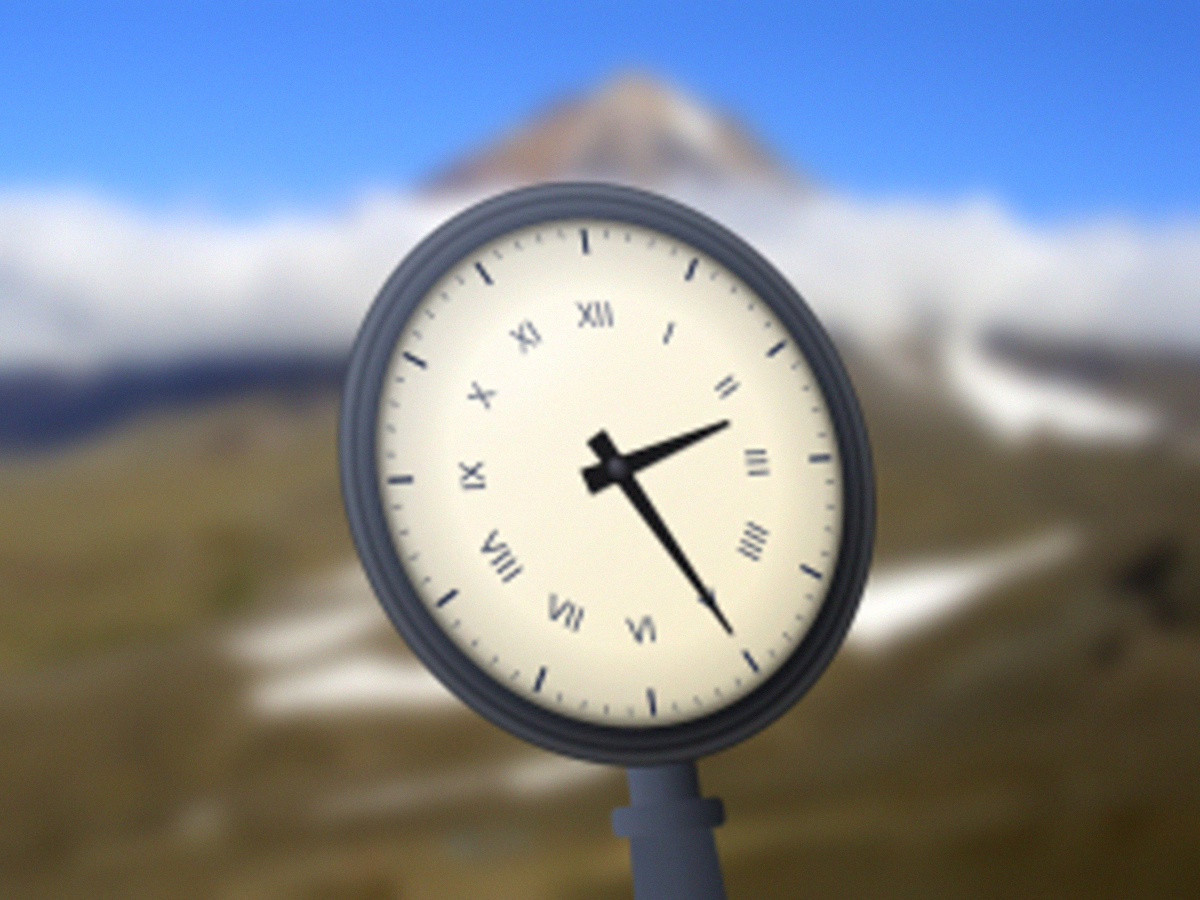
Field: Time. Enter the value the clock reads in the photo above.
2:25
